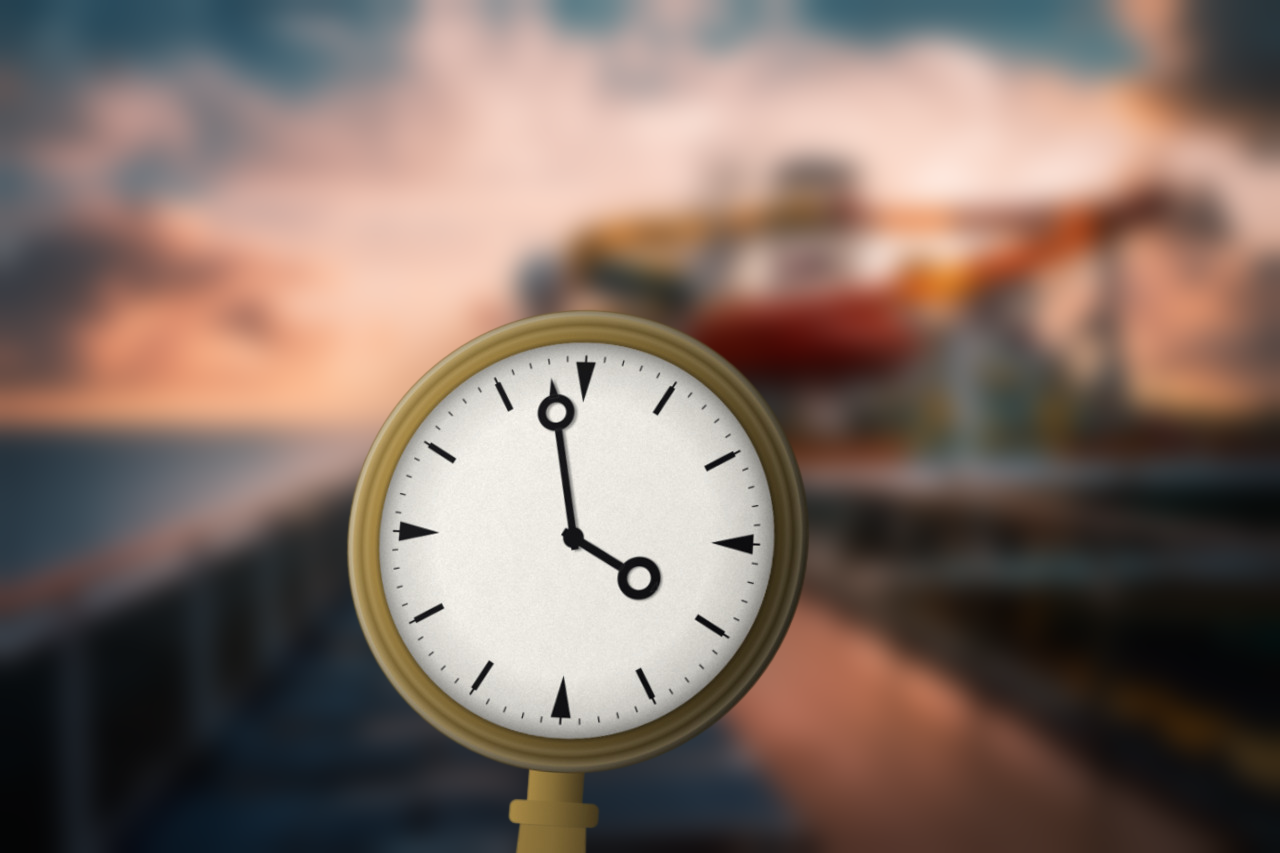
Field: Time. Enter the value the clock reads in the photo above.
3:58
